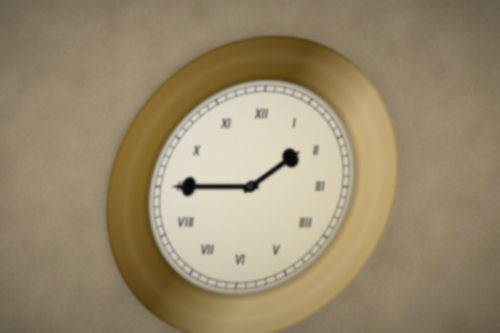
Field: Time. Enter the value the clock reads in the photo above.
1:45
